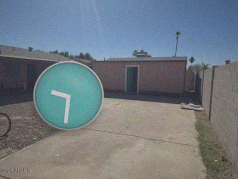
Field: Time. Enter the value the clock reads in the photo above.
9:31
